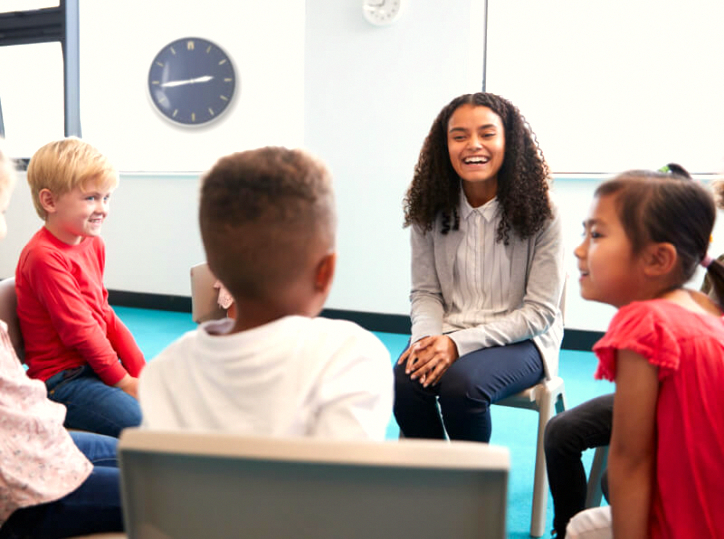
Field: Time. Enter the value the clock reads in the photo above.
2:44
